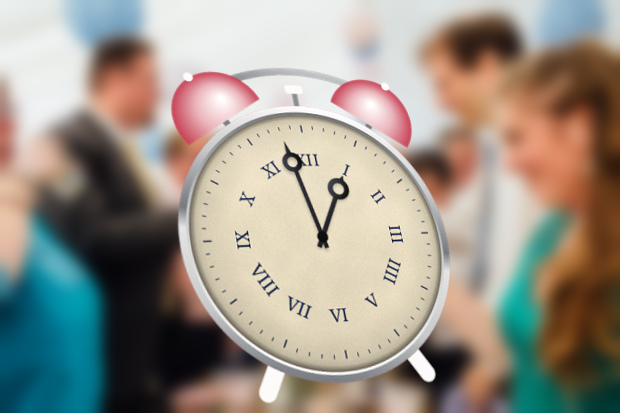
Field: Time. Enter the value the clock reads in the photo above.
12:58
